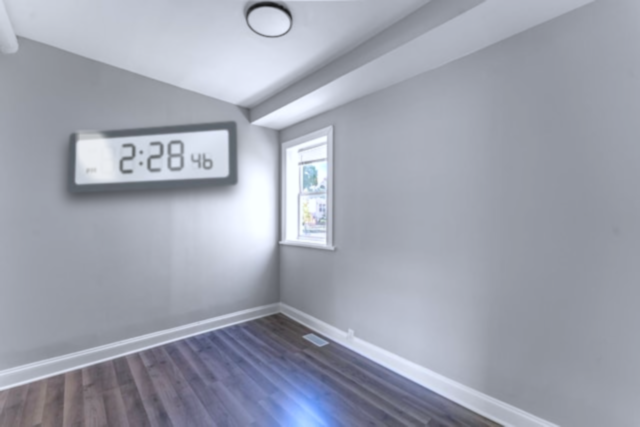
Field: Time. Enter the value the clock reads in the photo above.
2:28:46
